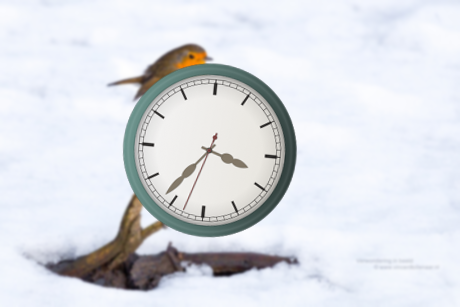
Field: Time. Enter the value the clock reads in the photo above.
3:36:33
